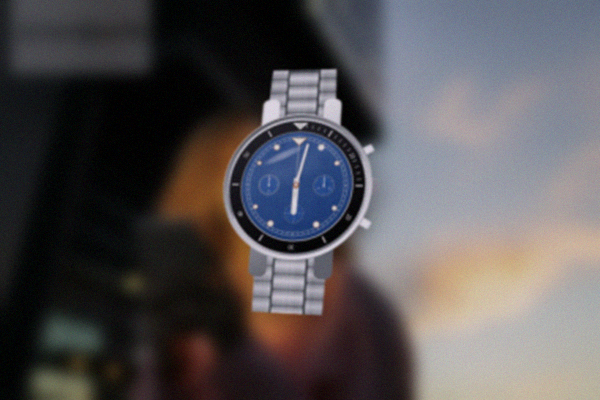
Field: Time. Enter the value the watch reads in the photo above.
6:02
